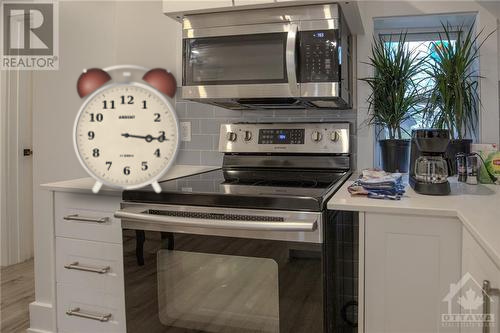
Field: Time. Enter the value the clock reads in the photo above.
3:16
